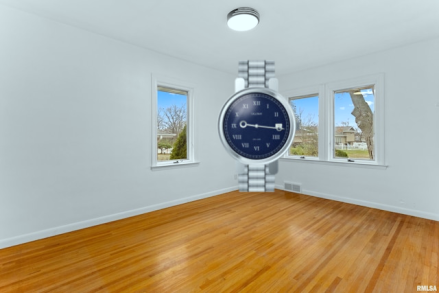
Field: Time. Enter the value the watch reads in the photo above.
9:16
